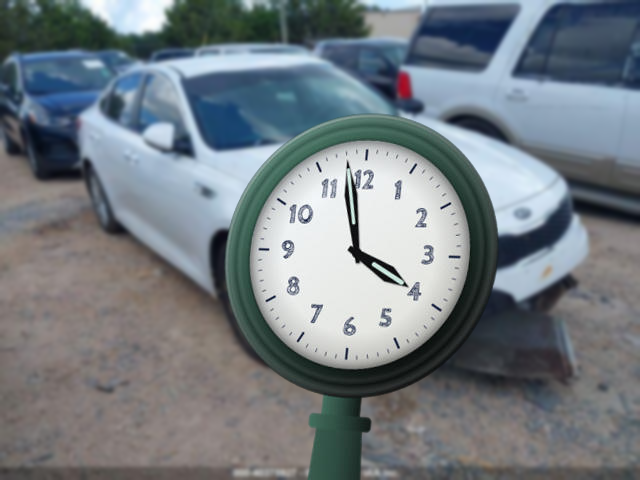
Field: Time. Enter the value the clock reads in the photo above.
3:58
